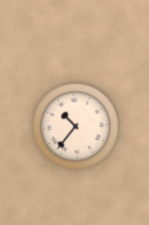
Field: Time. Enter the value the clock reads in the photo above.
10:37
